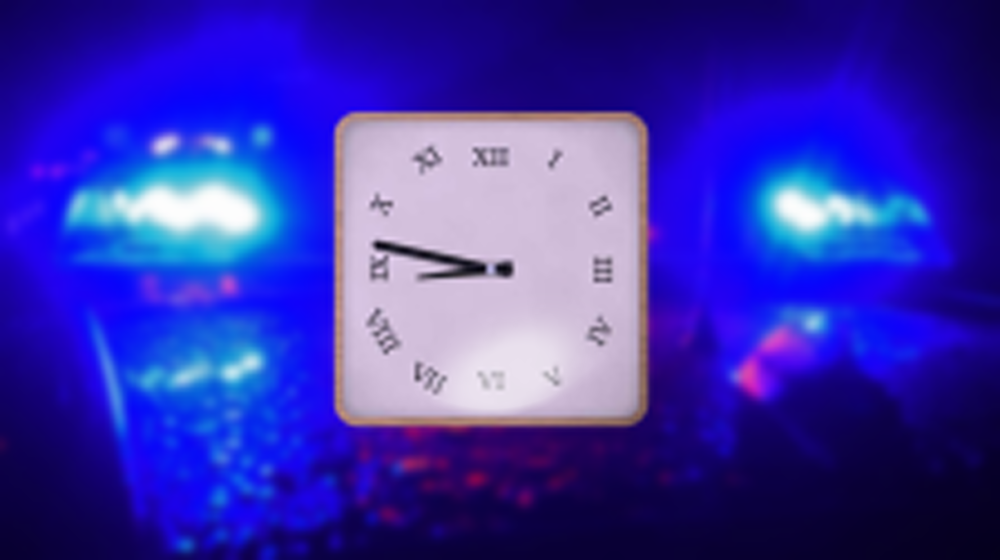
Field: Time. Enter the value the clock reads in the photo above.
8:47
